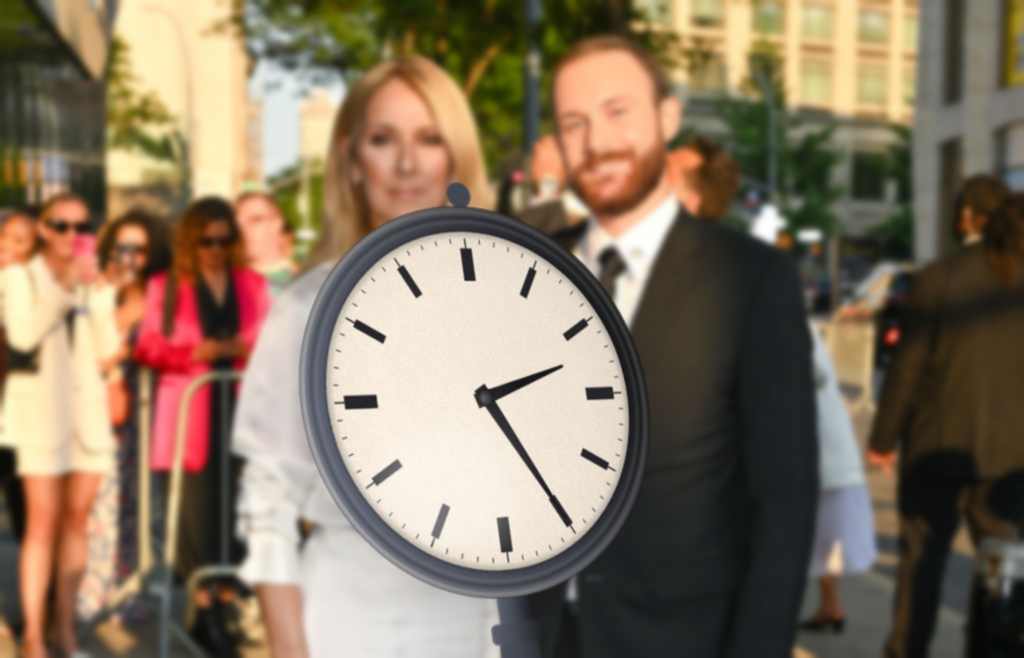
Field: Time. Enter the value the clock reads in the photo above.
2:25
